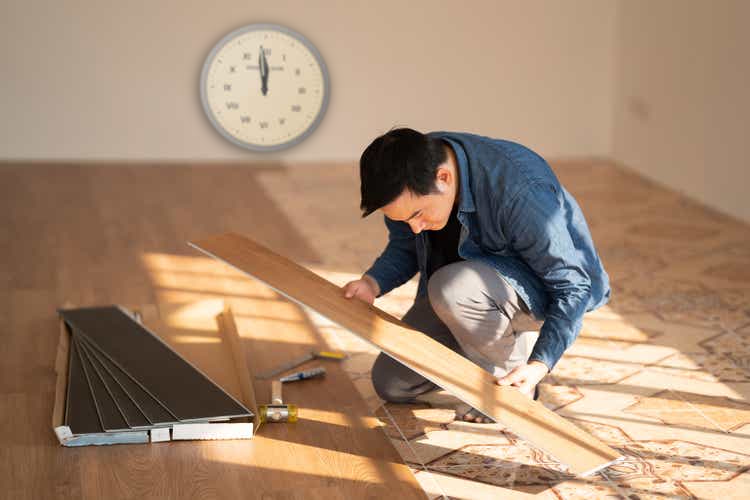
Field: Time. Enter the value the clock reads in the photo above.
11:59
